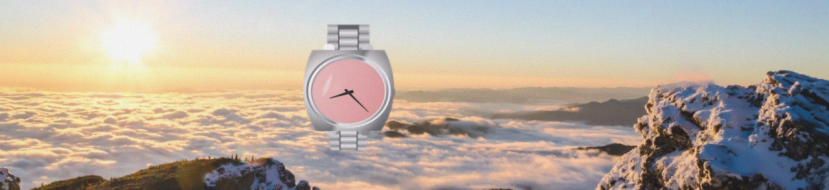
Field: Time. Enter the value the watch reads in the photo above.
8:23
